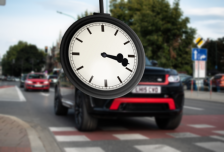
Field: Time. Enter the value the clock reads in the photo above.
3:18
